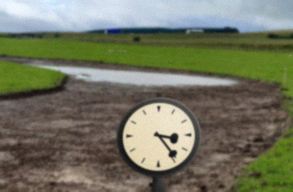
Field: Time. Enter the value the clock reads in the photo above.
3:24
